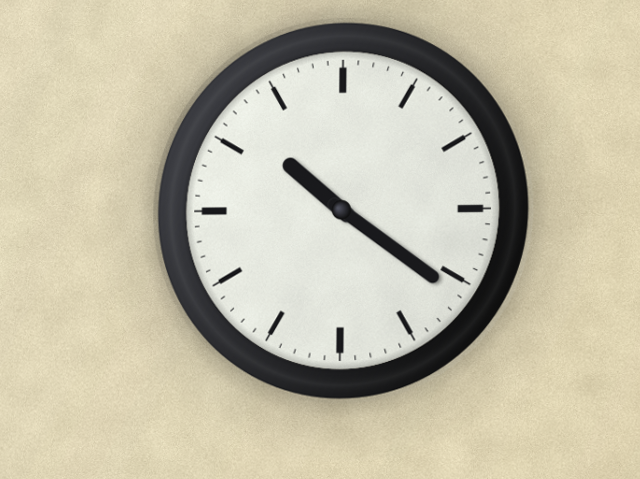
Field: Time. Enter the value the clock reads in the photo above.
10:21
